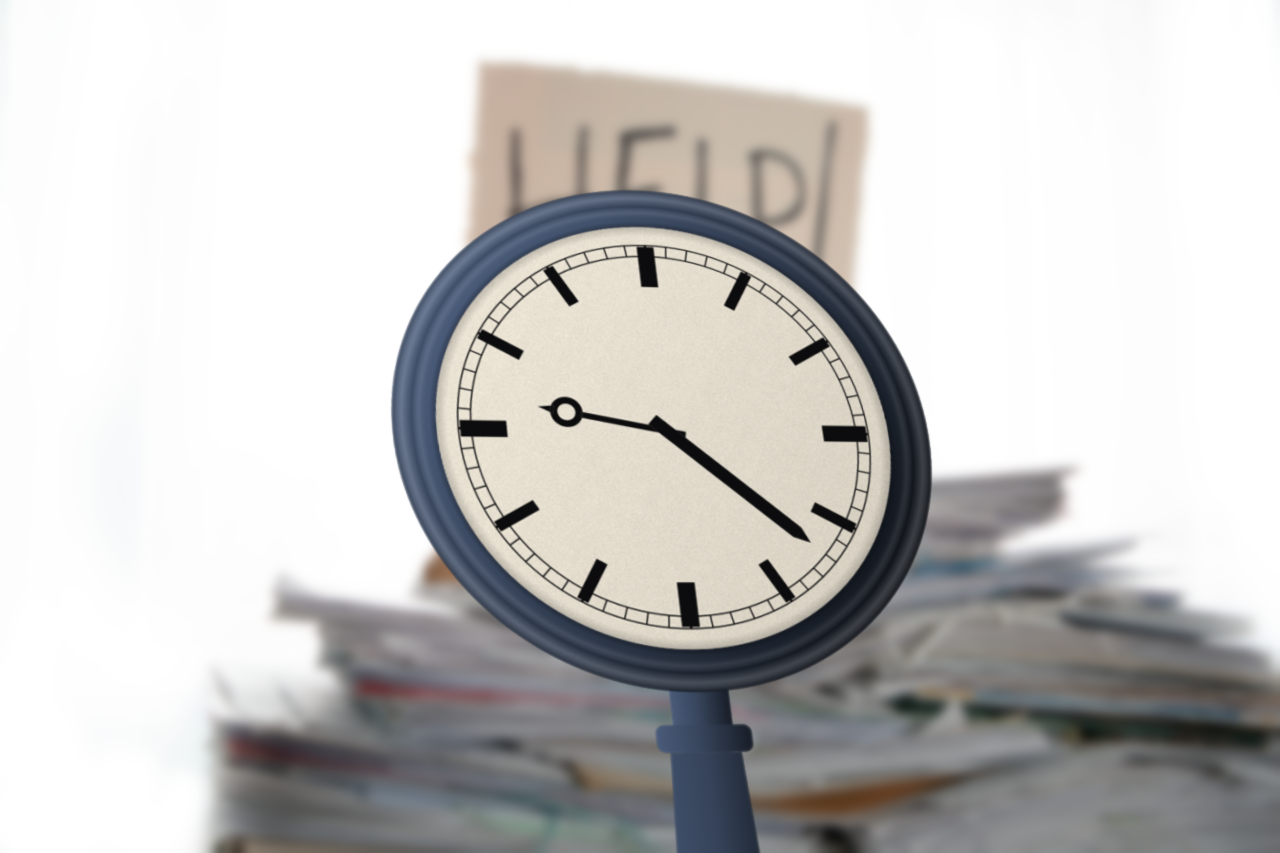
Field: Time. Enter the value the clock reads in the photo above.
9:22
